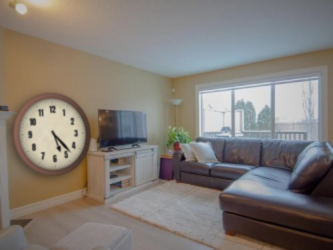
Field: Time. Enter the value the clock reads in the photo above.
5:23
